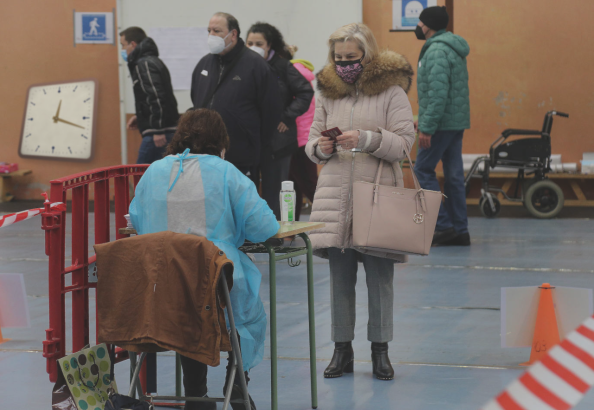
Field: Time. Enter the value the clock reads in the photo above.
12:18
